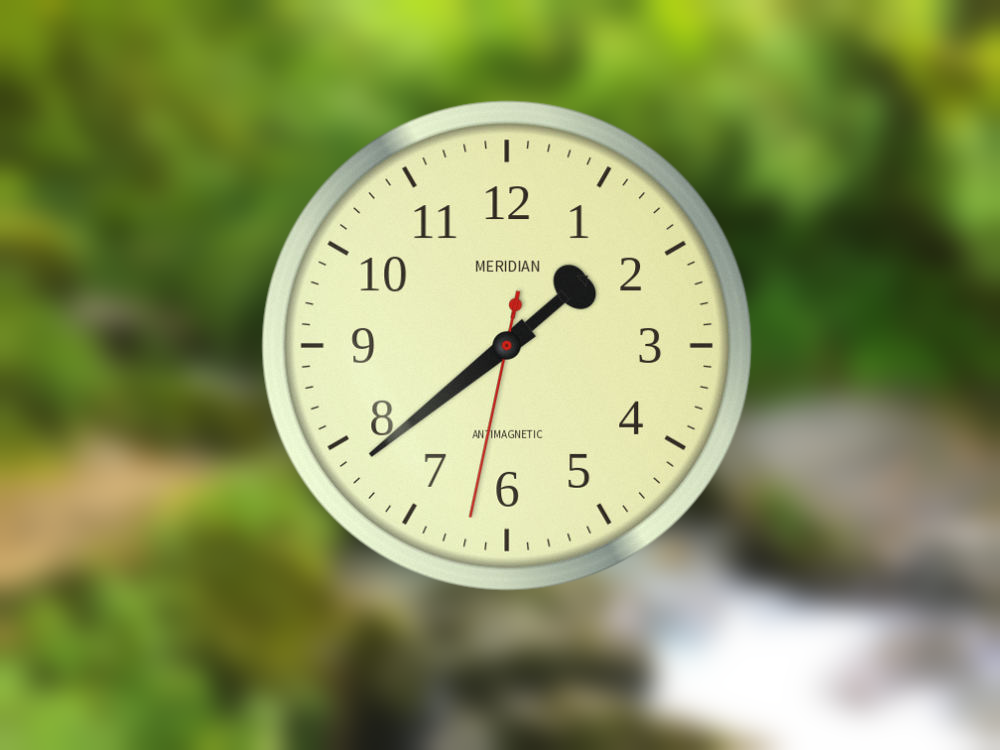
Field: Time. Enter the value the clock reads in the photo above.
1:38:32
